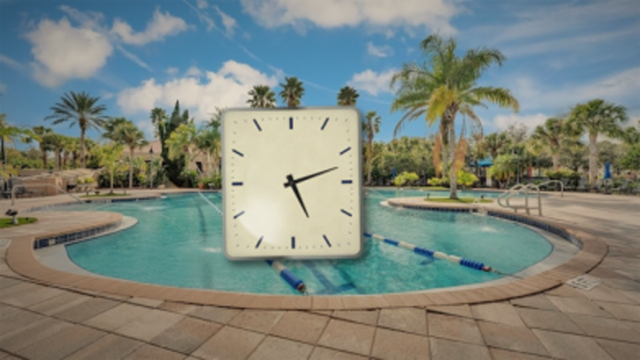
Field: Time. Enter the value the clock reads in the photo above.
5:12
